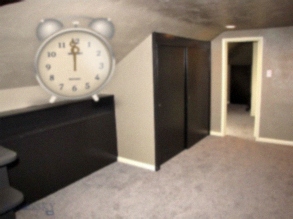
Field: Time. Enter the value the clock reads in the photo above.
11:59
